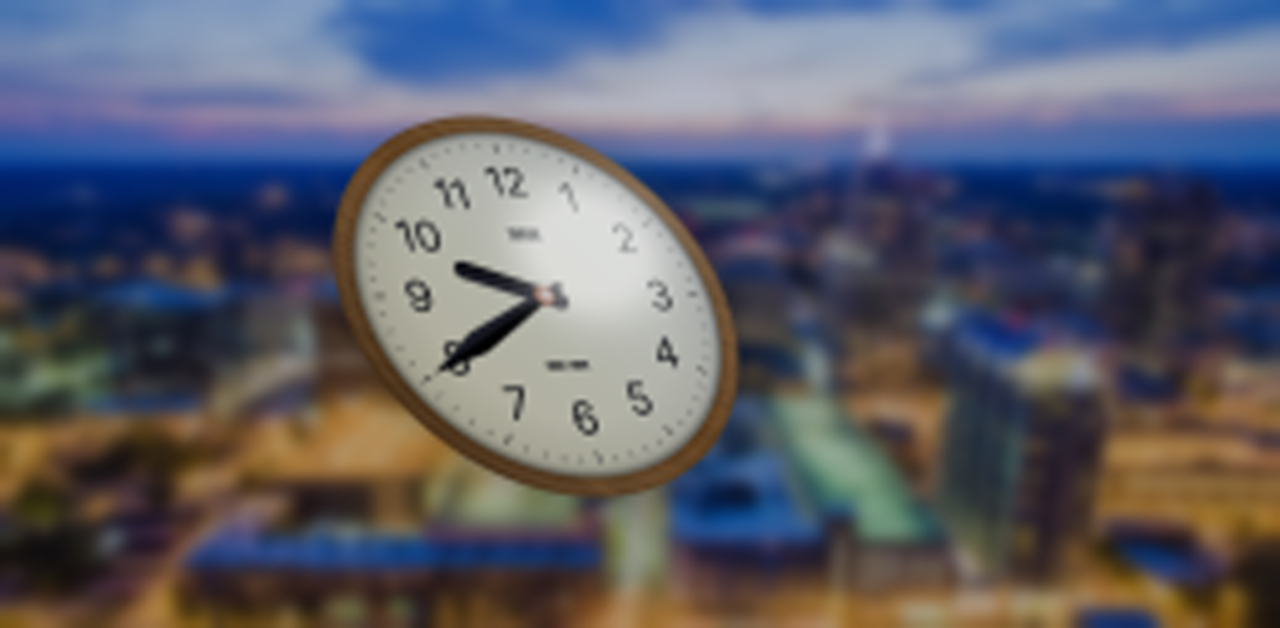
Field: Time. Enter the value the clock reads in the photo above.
9:40
